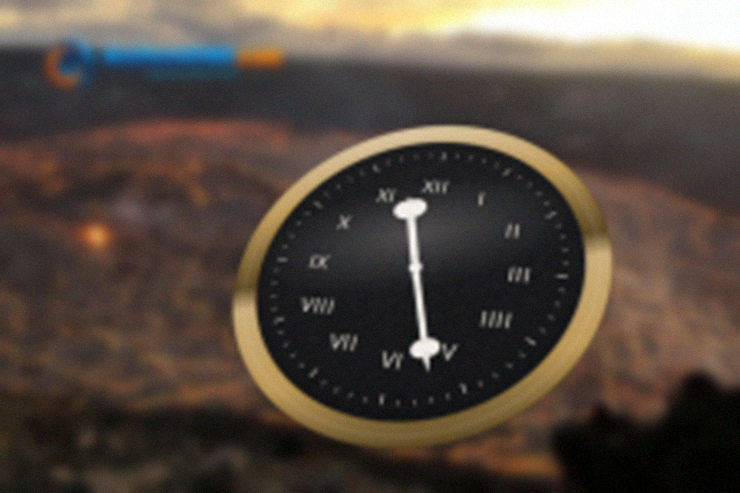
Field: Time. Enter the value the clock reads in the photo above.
11:27
